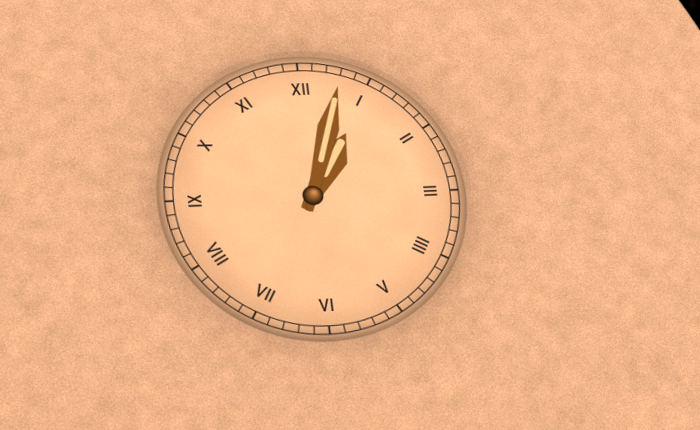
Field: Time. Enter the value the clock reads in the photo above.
1:03
